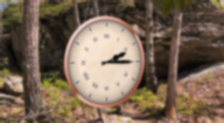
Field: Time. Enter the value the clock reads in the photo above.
2:15
